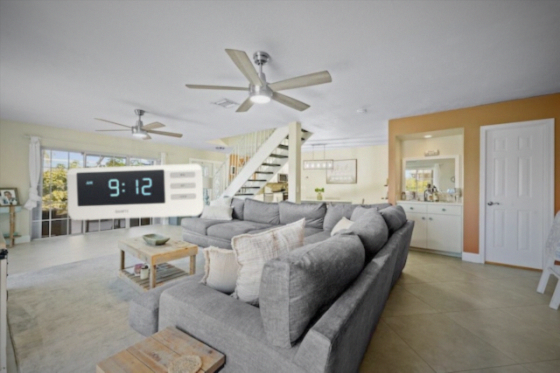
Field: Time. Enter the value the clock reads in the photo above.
9:12
